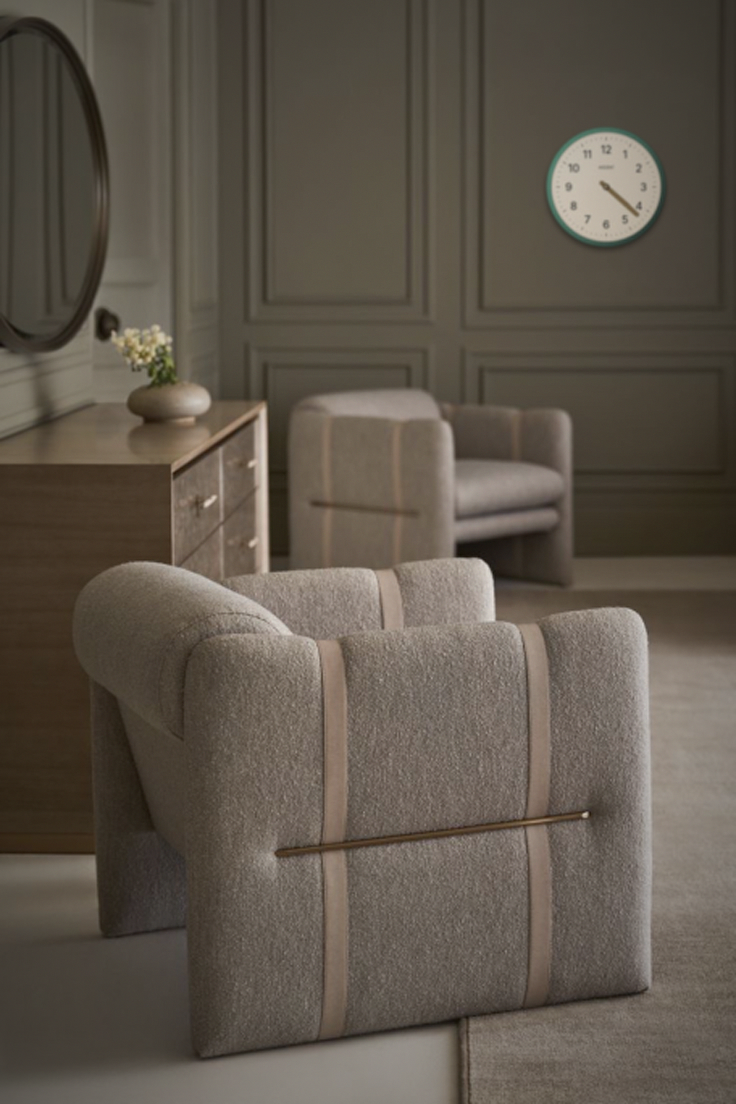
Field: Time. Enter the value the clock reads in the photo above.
4:22
